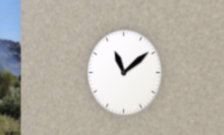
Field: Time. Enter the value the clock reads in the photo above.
11:09
